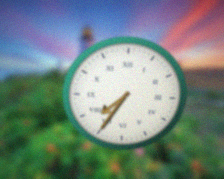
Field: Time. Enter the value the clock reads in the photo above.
7:35
